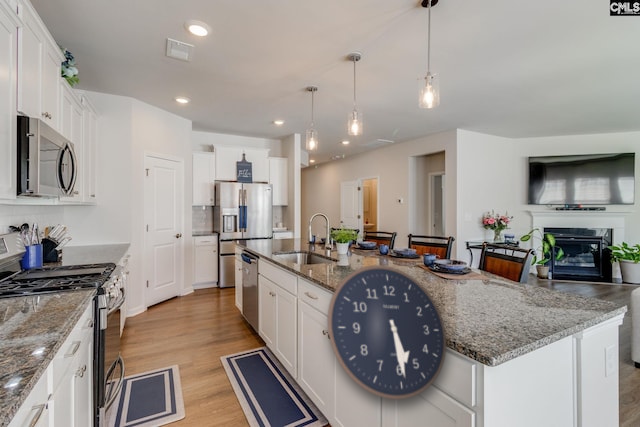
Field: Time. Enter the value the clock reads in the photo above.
5:29
